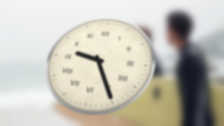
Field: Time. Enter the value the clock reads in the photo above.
9:25
